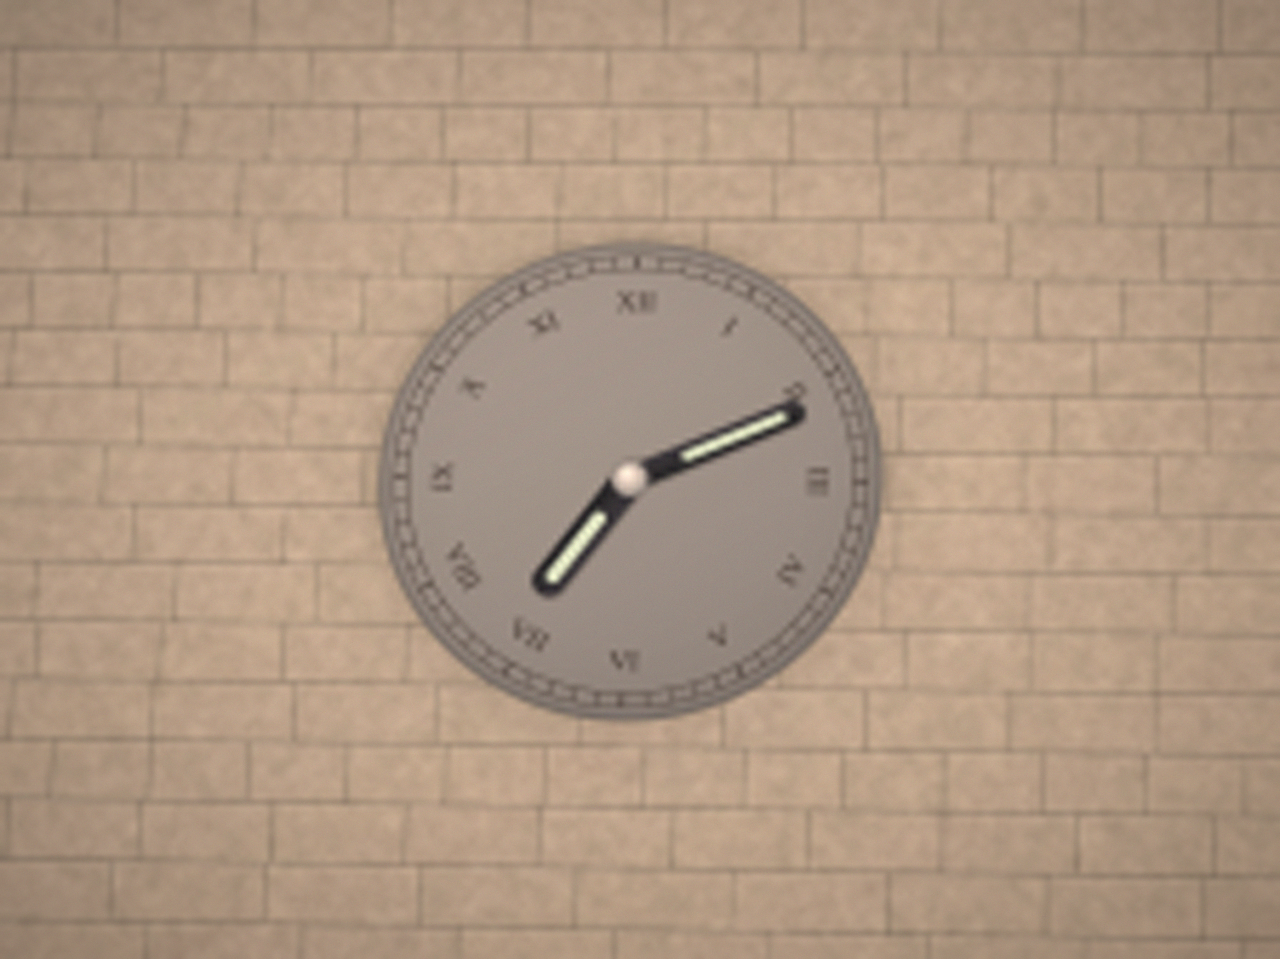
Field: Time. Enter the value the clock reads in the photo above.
7:11
